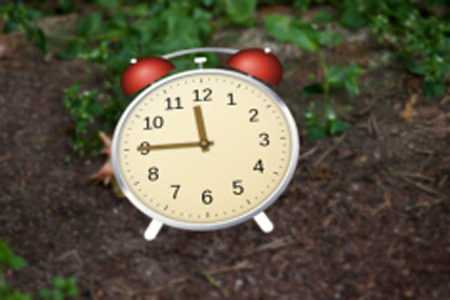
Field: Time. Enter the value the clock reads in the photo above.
11:45
